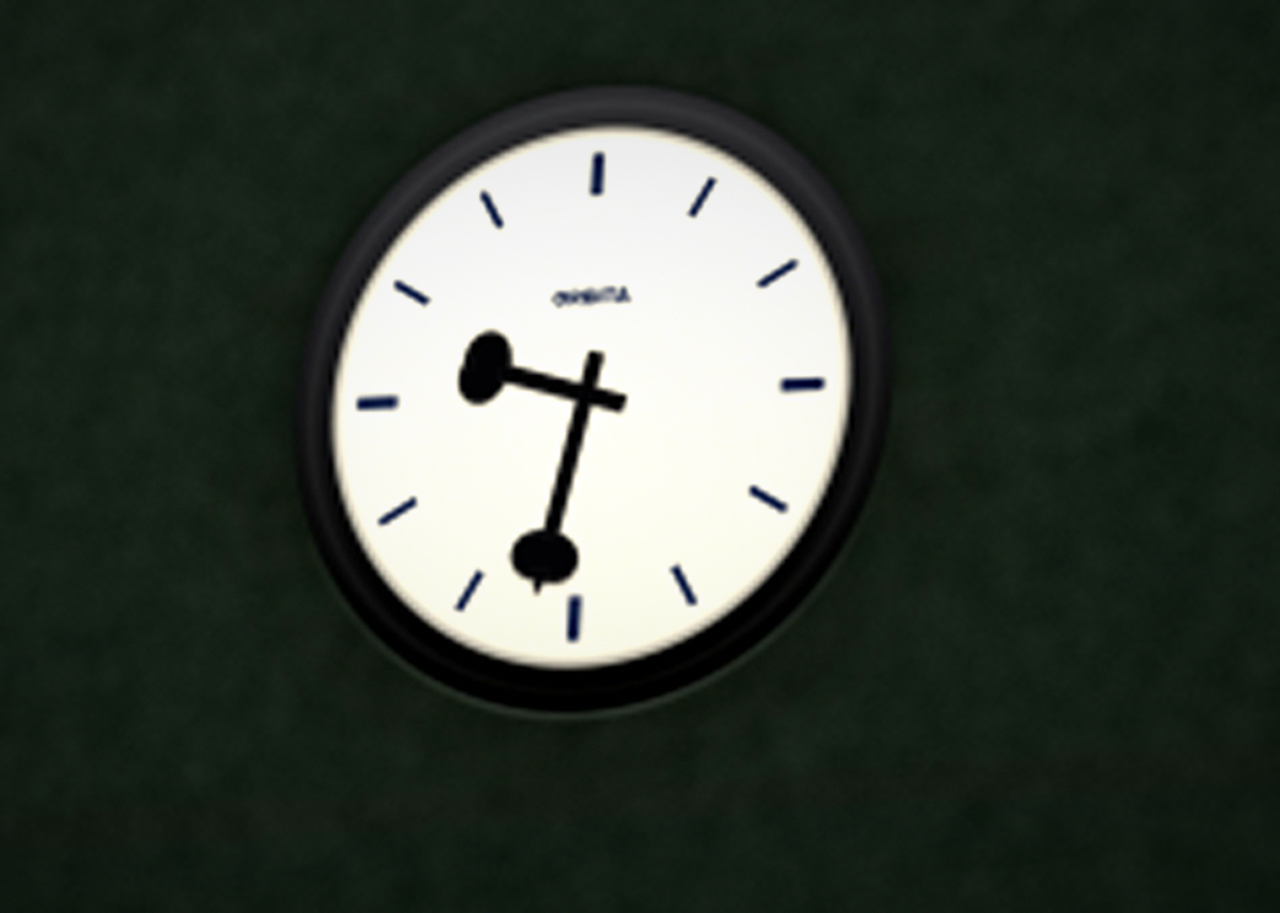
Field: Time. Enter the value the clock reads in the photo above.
9:32
